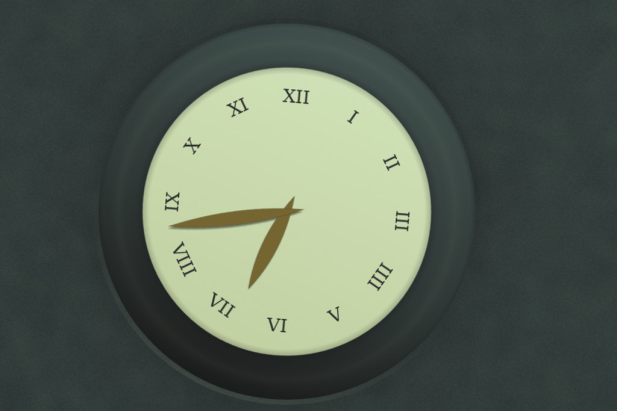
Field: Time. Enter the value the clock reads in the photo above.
6:43
